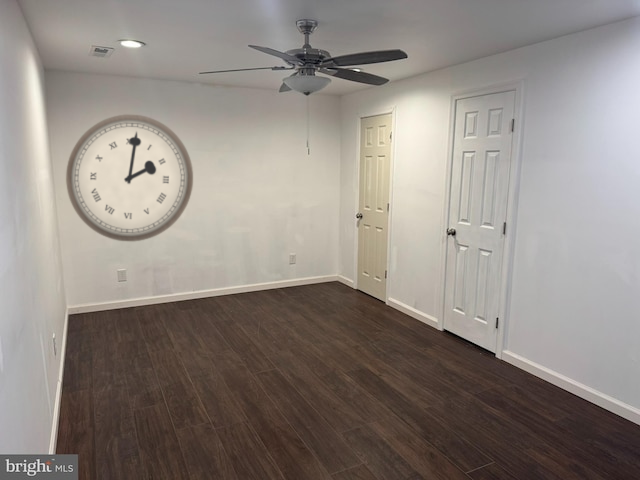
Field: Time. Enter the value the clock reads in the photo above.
2:01
